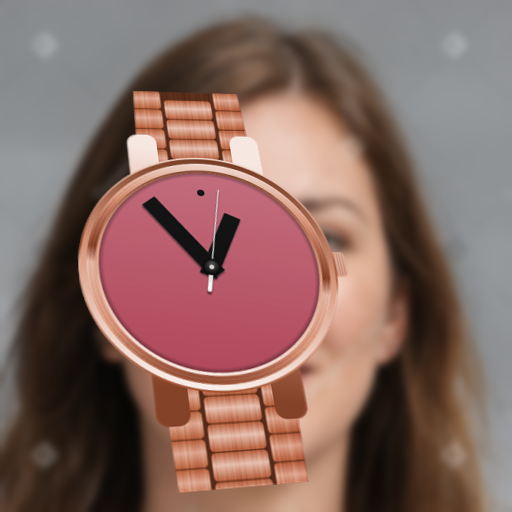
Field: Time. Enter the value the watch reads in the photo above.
12:54:02
